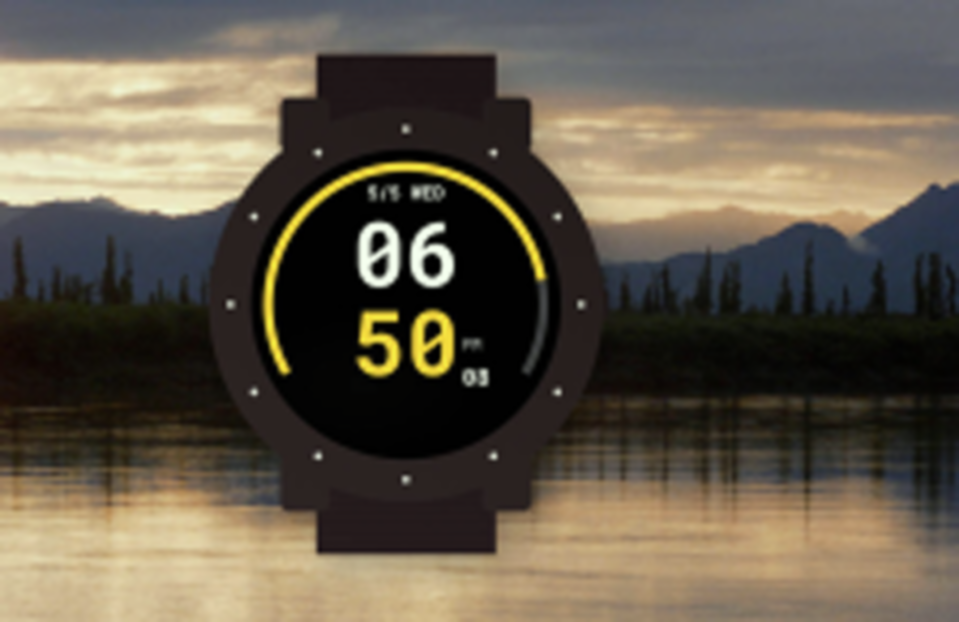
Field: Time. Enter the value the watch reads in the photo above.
6:50
